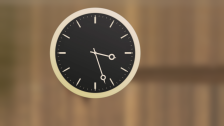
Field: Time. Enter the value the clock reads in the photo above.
3:27
